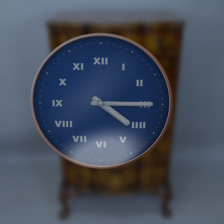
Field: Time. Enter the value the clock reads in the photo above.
4:15
